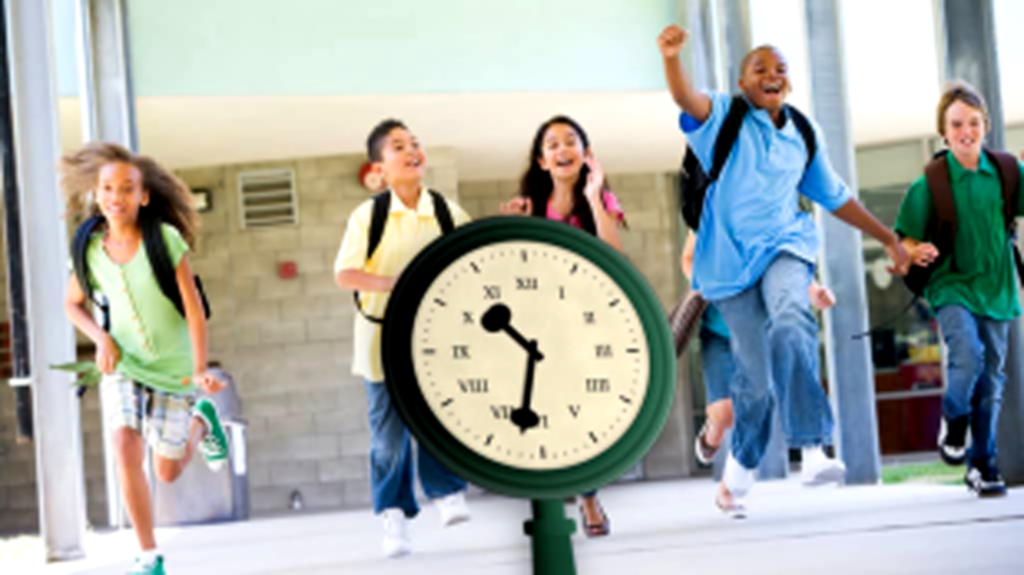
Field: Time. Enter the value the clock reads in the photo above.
10:32
